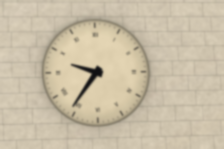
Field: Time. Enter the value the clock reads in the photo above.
9:36
